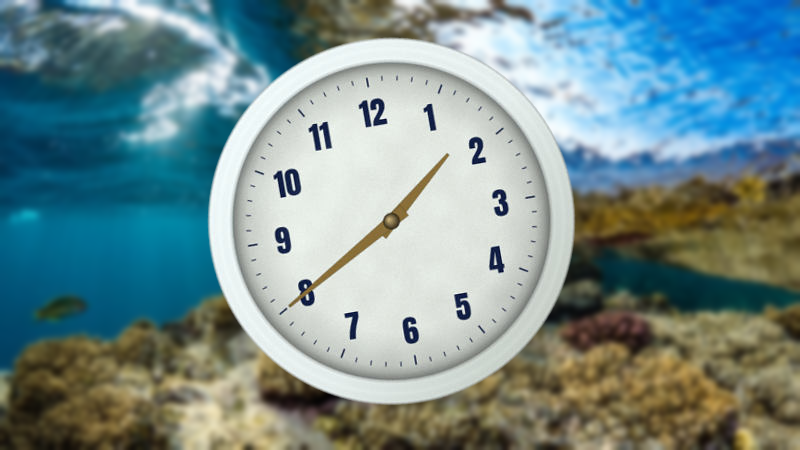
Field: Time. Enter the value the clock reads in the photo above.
1:40
